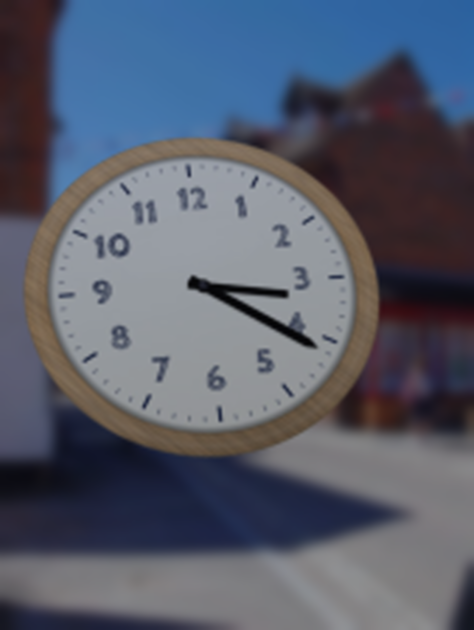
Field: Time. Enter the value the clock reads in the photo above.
3:21
